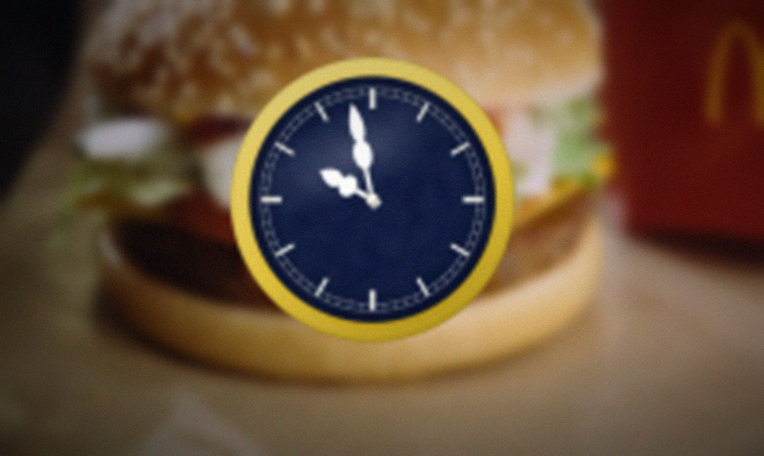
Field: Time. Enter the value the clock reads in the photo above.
9:58
